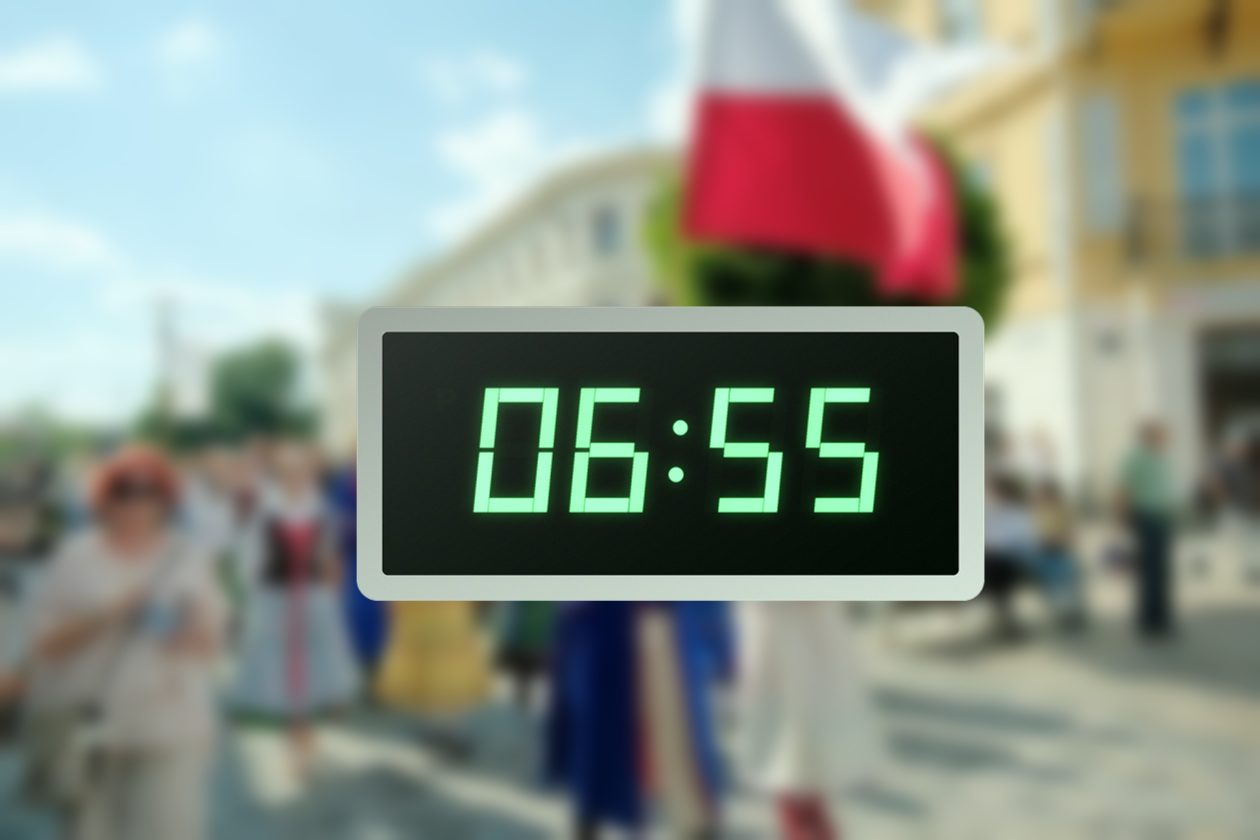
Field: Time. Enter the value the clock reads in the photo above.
6:55
